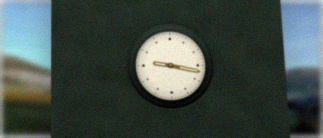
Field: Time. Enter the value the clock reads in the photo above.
9:17
